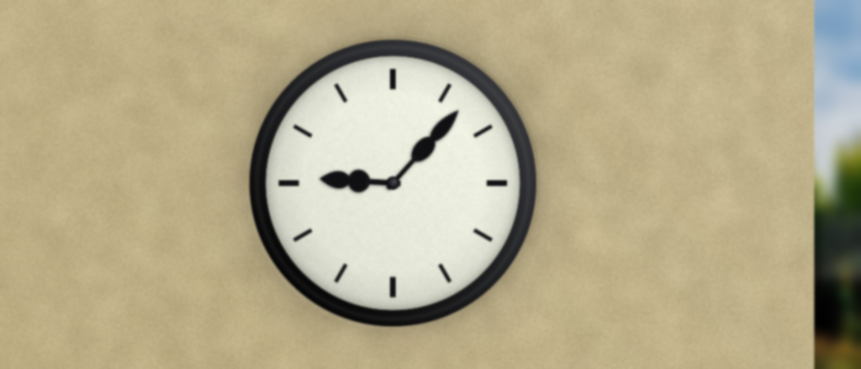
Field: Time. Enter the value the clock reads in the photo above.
9:07
